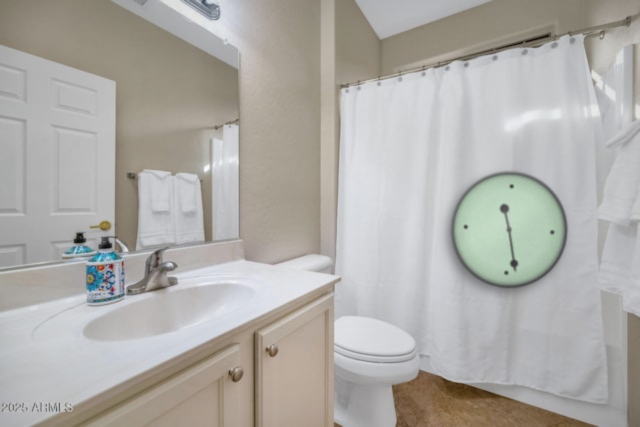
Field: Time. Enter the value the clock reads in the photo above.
11:28
